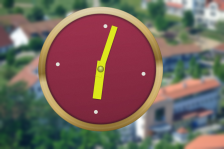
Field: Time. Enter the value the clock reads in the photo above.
6:02
